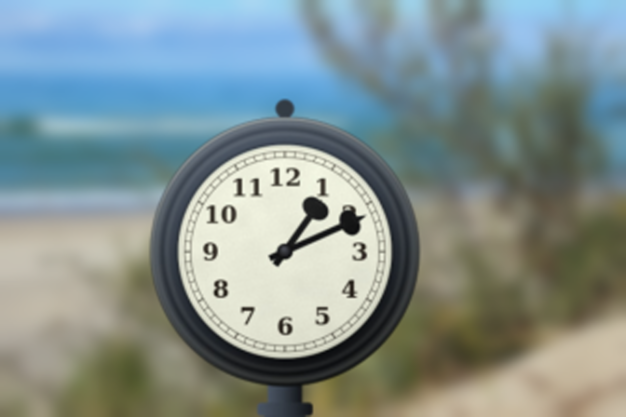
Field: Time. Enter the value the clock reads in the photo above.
1:11
